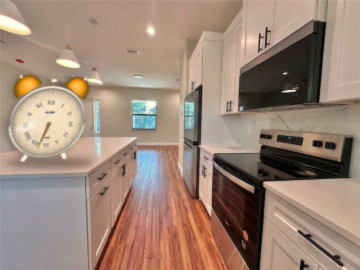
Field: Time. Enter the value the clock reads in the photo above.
6:33
